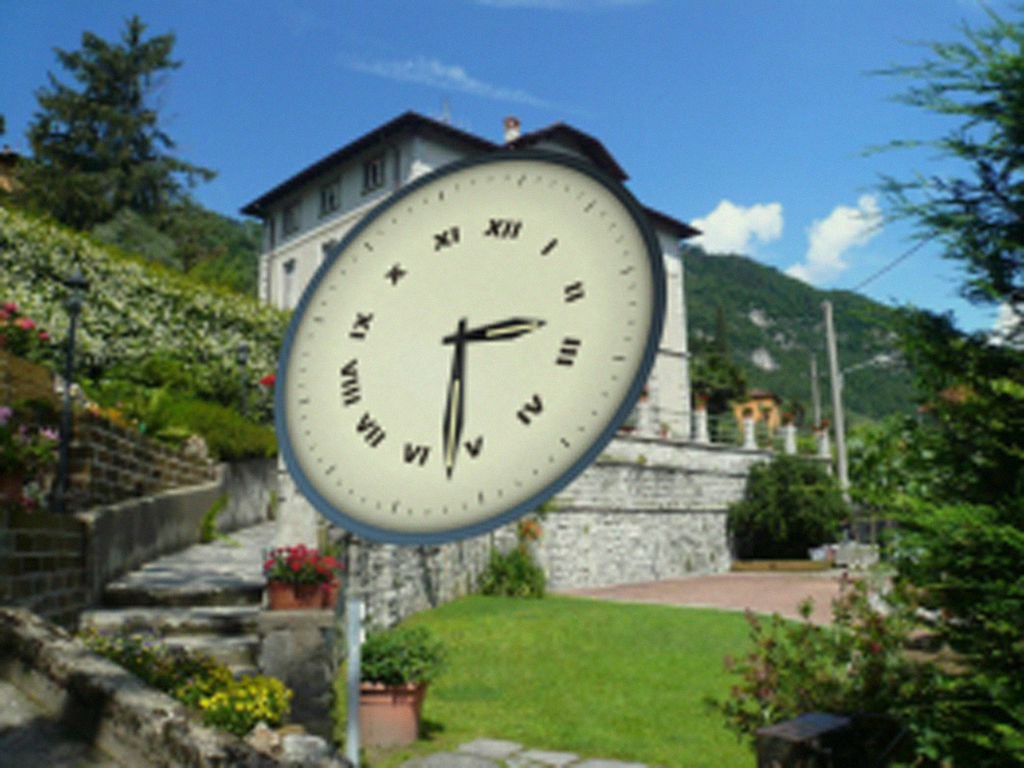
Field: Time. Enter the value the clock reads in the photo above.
2:27
